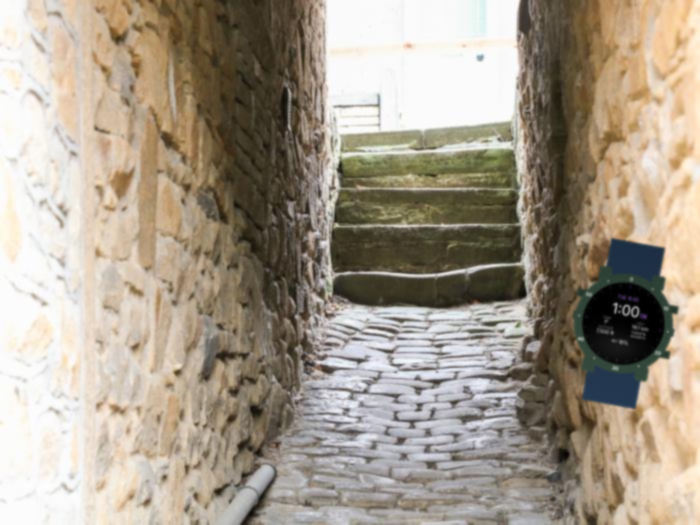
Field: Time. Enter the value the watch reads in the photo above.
1:00
